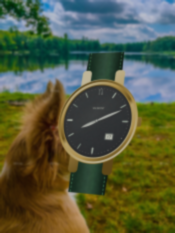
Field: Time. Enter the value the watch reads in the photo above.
8:11
